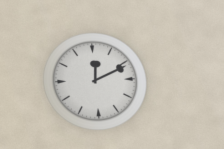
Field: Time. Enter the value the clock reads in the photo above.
12:11
